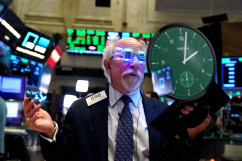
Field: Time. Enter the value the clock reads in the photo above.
2:02
